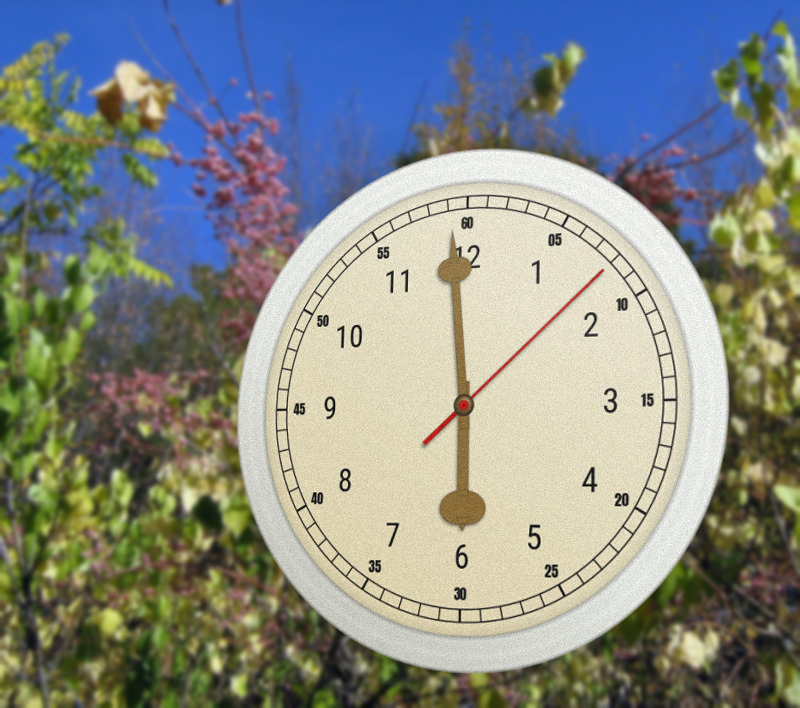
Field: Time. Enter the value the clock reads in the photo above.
5:59:08
